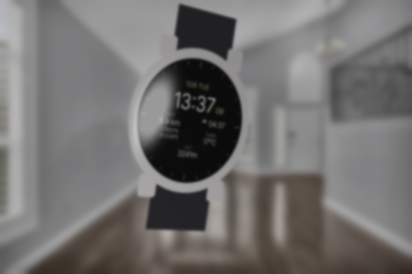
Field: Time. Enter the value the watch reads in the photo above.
13:37
